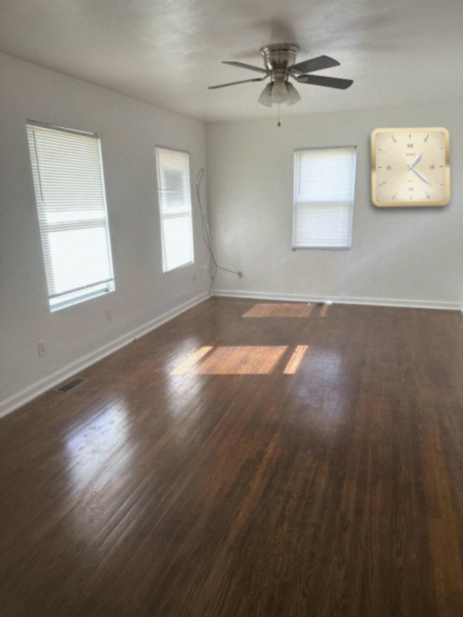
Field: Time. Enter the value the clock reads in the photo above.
1:22
